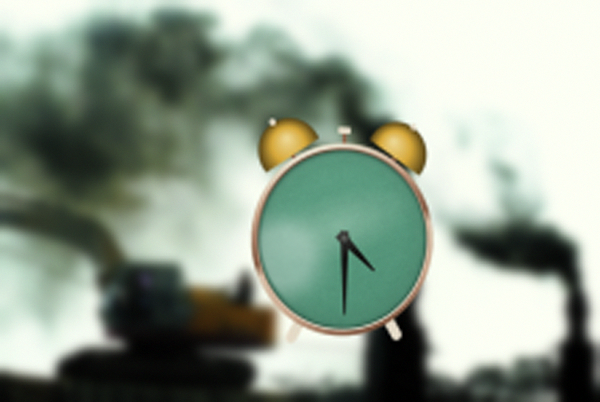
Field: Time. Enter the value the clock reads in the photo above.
4:30
